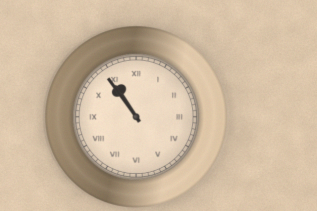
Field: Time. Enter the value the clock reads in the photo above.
10:54
